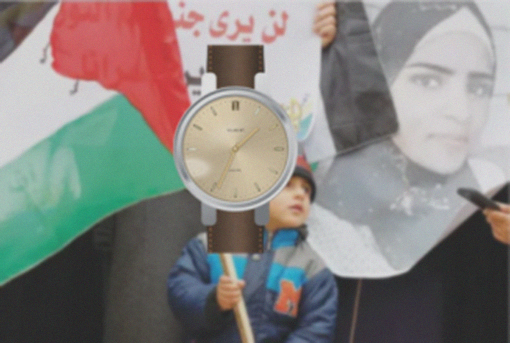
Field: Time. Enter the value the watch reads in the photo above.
1:34
